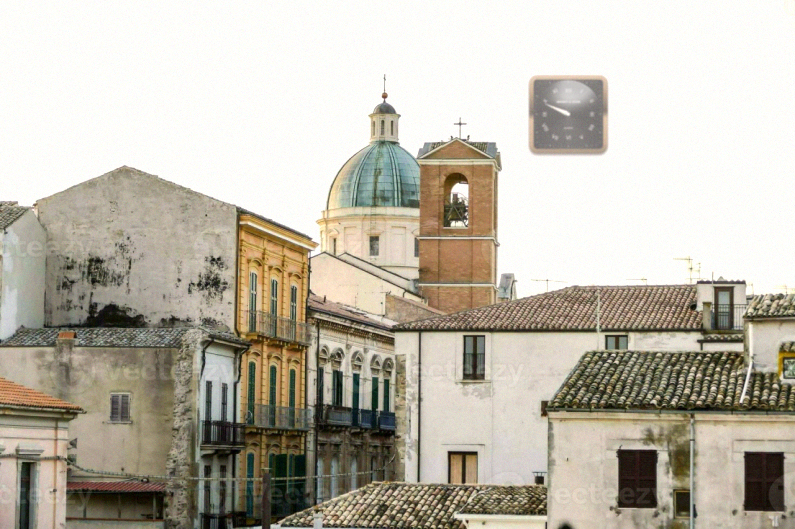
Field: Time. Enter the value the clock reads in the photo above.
9:49
